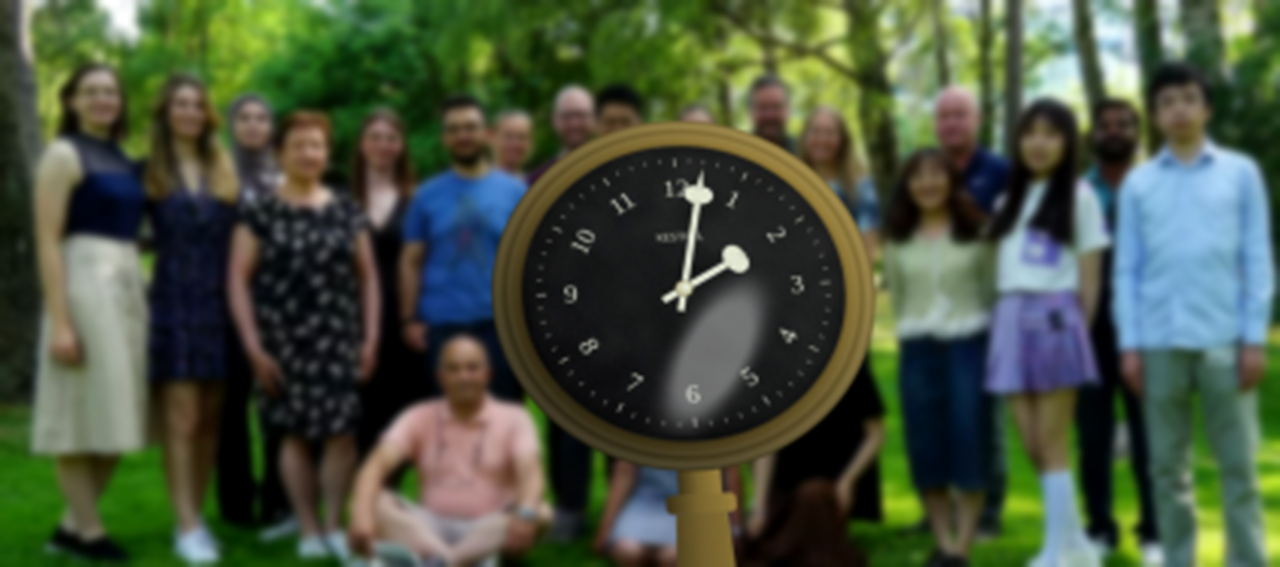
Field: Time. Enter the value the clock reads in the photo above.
2:02
